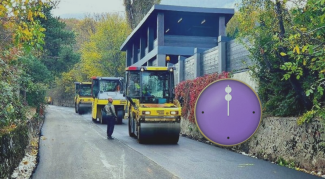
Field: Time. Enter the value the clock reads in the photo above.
12:00
